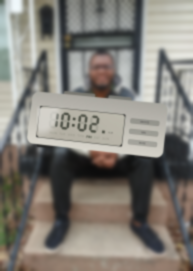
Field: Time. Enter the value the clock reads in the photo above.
10:02
